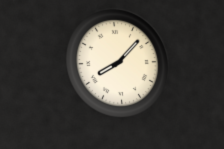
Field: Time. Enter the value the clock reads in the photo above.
8:08
